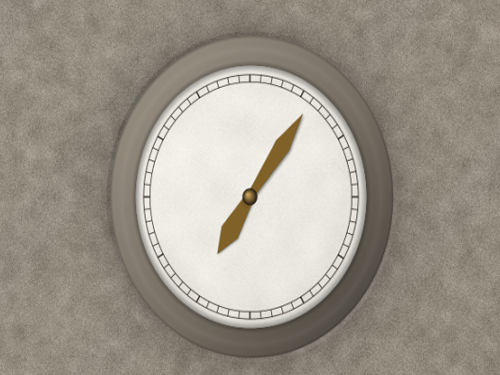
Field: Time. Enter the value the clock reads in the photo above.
7:06
